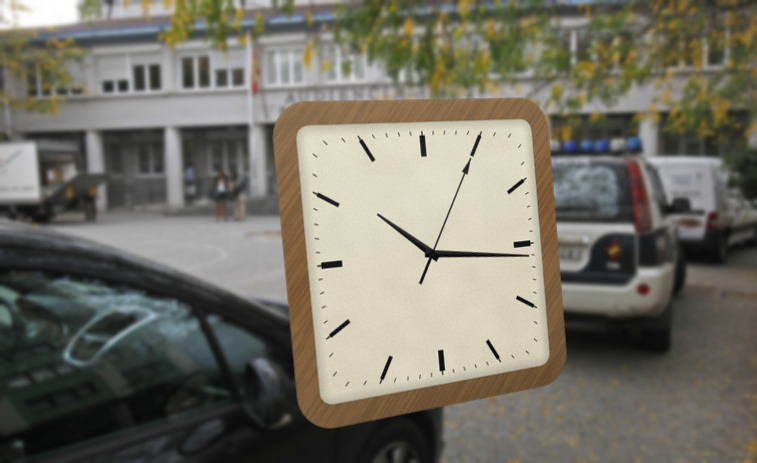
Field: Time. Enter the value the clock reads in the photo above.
10:16:05
